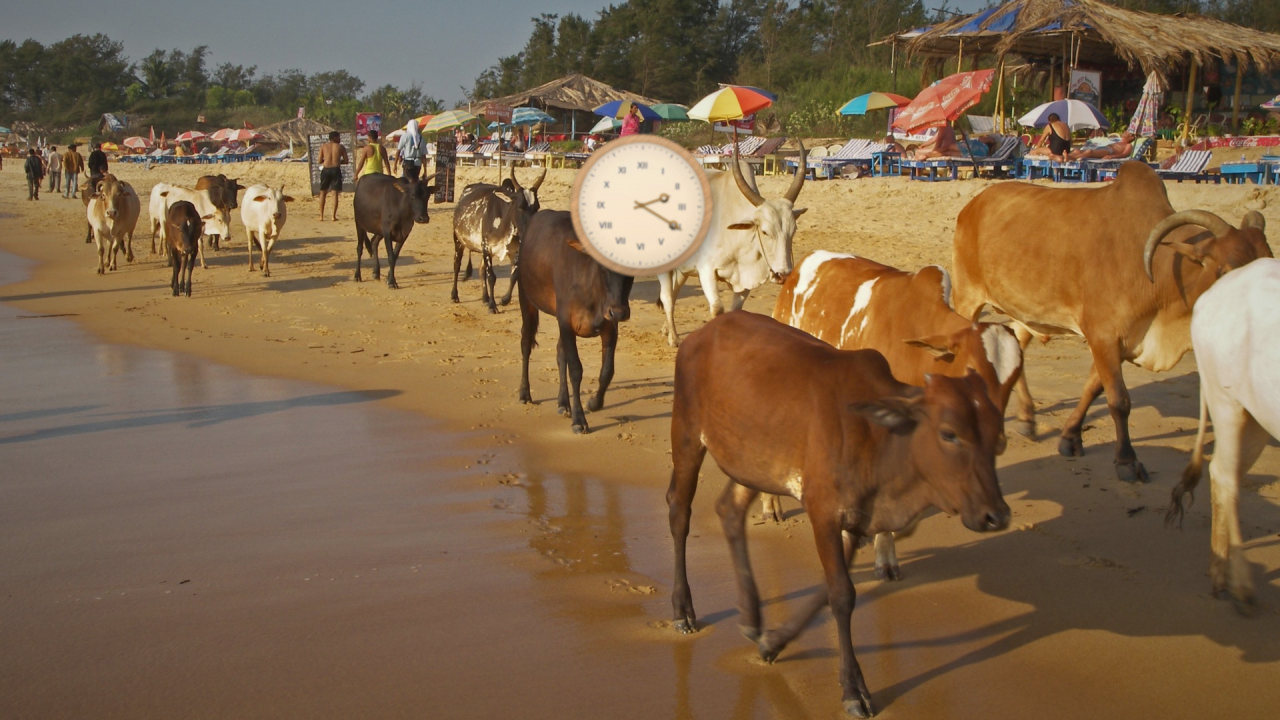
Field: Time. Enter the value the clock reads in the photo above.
2:20
